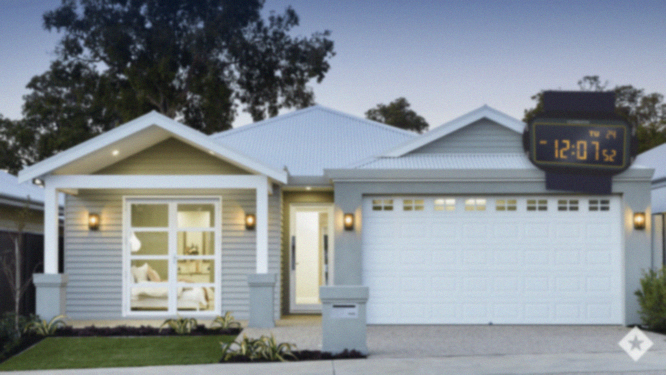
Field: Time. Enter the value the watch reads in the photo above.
12:07
